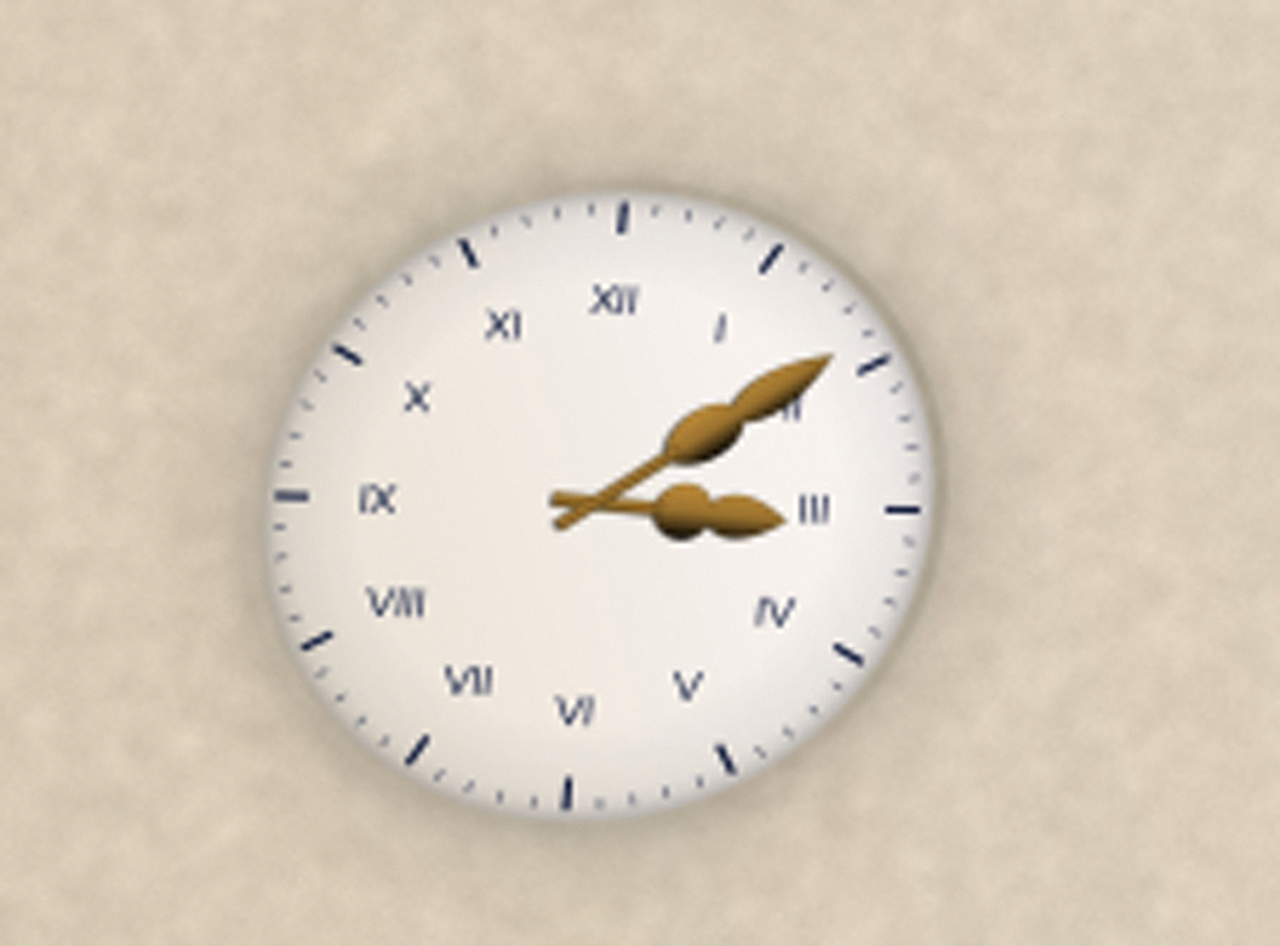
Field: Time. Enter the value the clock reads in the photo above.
3:09
